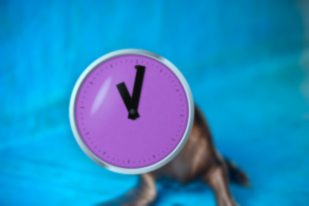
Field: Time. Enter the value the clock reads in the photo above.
11:01
